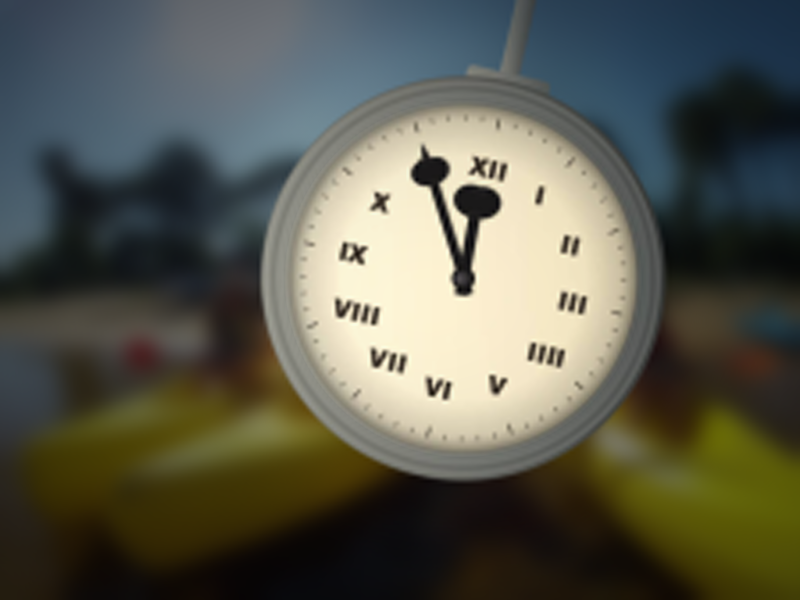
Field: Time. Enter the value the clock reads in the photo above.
11:55
